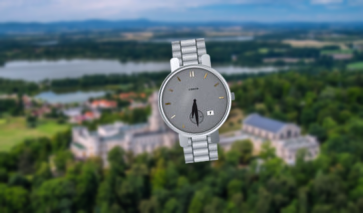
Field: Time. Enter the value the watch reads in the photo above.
6:30
